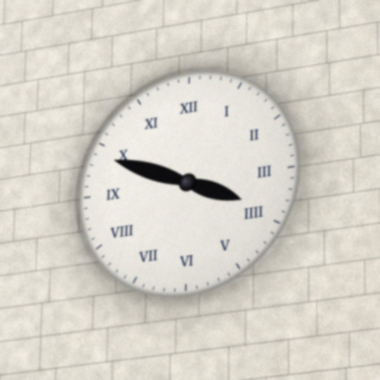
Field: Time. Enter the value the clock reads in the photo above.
3:49
